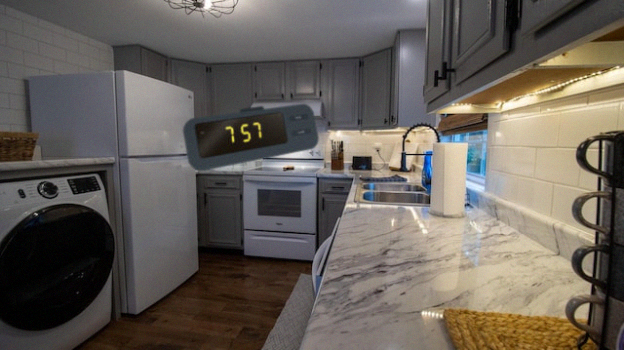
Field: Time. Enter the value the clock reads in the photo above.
7:57
